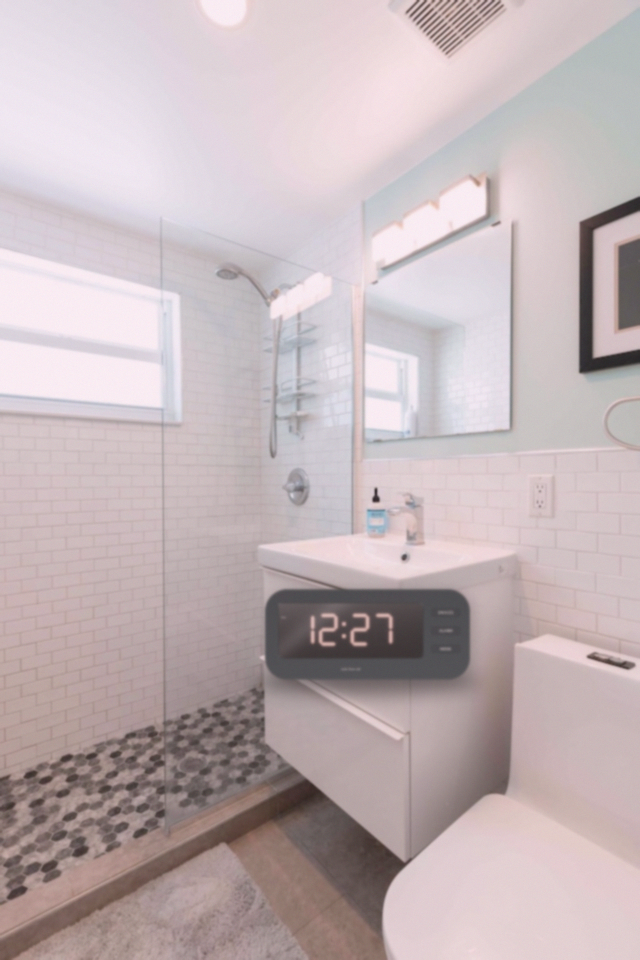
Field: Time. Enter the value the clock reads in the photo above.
12:27
